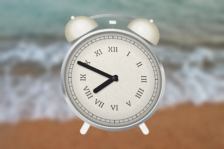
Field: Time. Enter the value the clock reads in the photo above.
7:49
